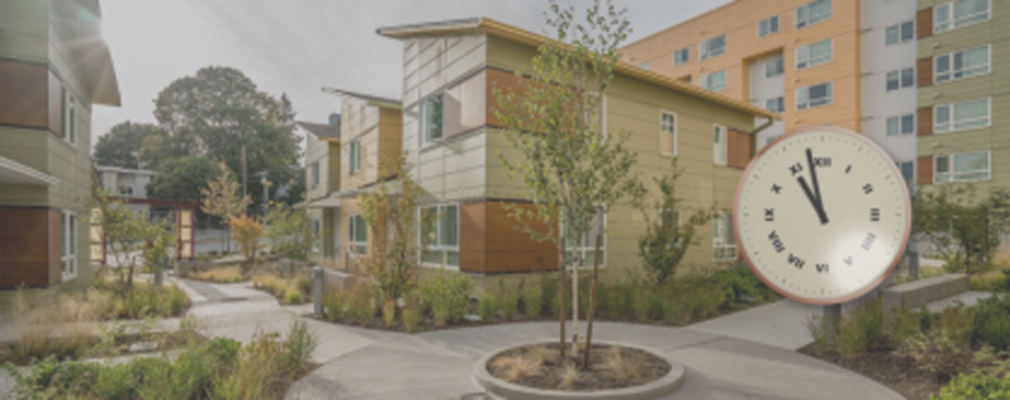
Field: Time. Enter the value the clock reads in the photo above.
10:58
